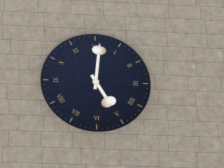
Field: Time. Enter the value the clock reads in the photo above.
5:01
